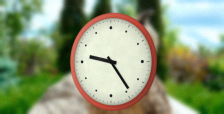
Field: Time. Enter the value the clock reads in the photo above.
9:24
